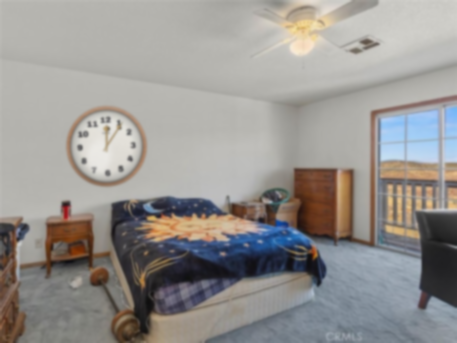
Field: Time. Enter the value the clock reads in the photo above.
12:06
